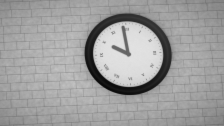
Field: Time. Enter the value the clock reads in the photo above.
9:59
